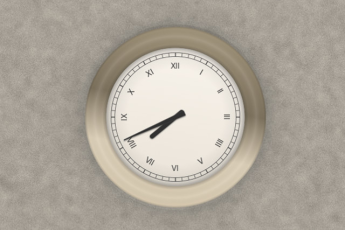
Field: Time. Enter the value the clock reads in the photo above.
7:41
